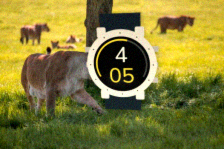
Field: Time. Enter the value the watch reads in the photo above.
4:05
